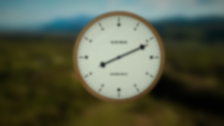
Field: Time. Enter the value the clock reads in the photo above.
8:11
